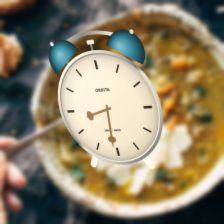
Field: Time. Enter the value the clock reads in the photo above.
8:31
